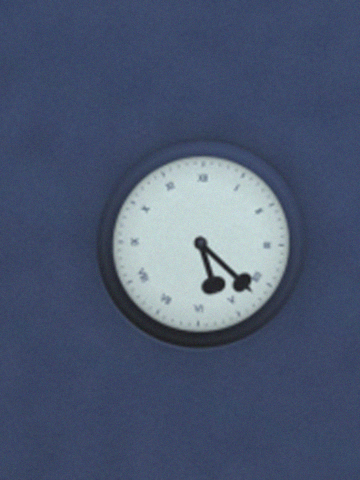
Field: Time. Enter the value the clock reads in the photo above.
5:22
